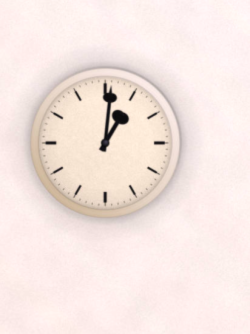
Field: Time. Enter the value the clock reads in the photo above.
1:01
